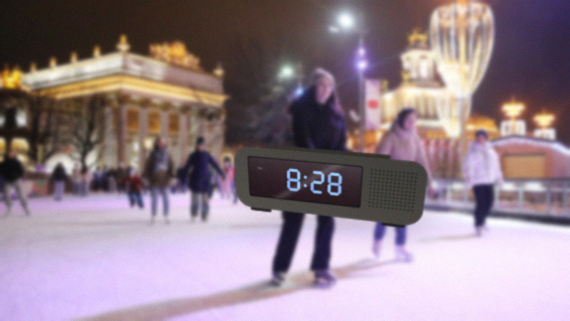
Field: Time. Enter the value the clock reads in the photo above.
8:28
